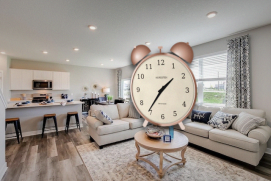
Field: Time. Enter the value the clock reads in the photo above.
1:36
